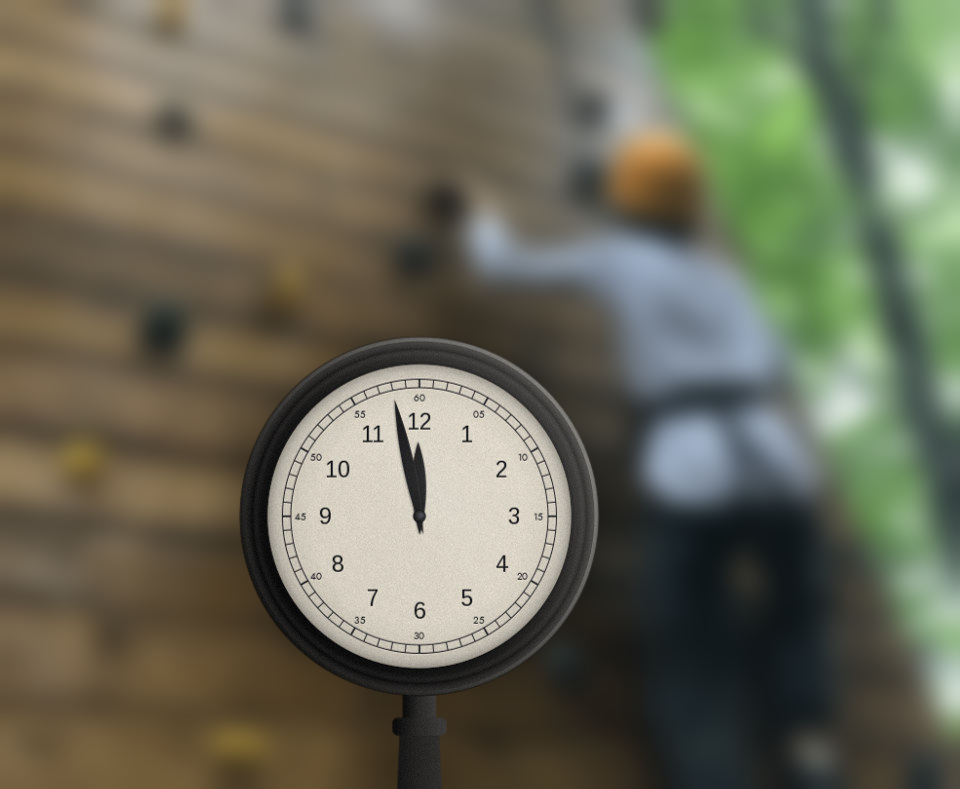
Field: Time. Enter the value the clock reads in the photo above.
11:58
